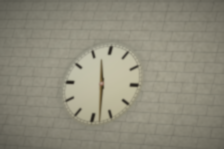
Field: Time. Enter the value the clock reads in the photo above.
11:28
